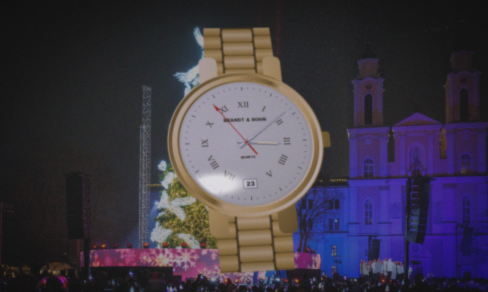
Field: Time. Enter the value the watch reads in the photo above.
3:08:54
